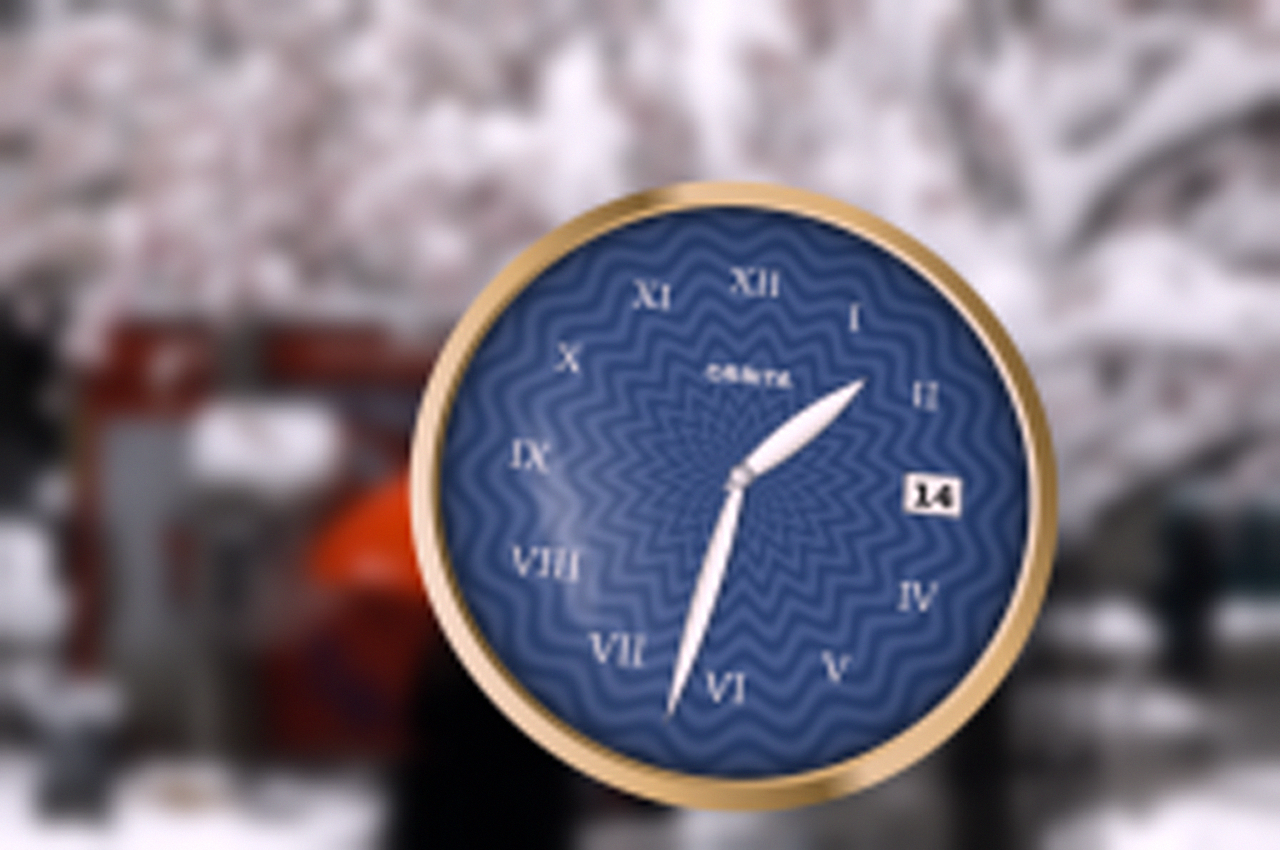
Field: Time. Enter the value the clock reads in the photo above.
1:32
